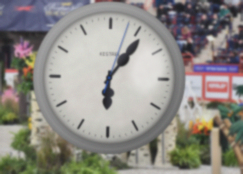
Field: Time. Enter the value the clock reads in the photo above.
6:06:03
